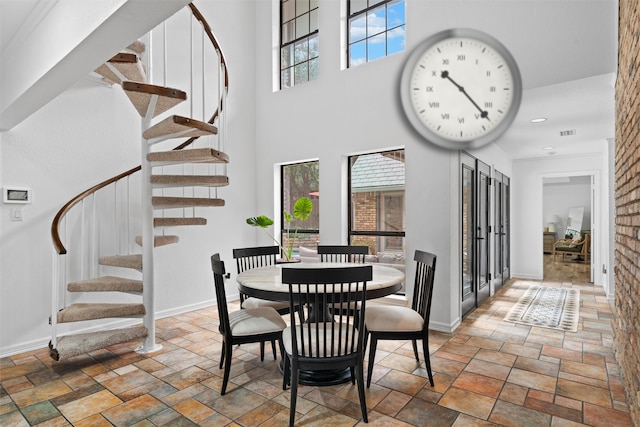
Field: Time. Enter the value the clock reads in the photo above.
10:23
